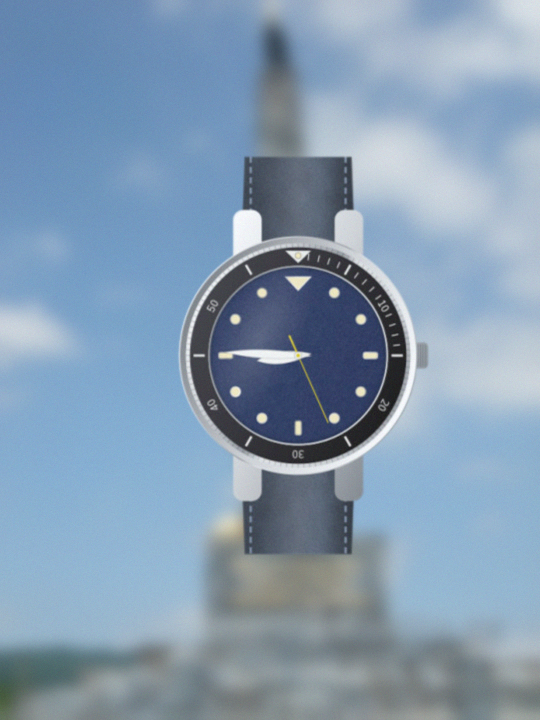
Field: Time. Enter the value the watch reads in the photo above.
8:45:26
